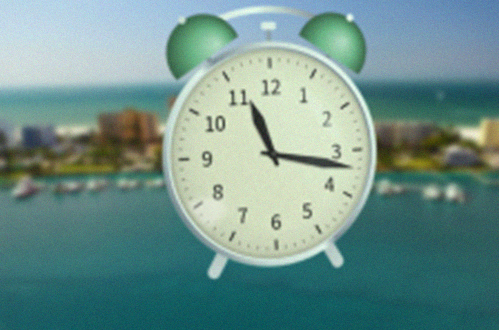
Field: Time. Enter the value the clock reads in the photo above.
11:17
